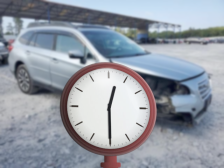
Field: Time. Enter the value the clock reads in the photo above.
12:30
